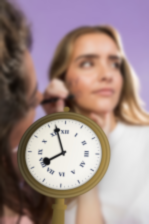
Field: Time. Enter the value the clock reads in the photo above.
7:57
